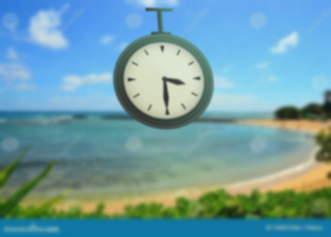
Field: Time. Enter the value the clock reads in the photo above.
3:30
